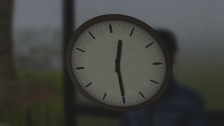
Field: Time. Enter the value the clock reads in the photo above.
12:30
